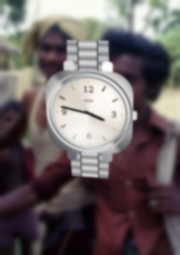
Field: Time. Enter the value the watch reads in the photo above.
3:47
